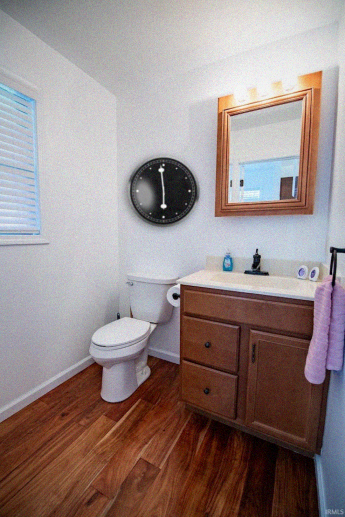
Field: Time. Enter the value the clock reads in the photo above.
5:59
